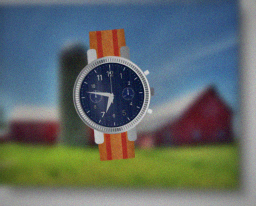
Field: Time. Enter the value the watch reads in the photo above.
6:47
